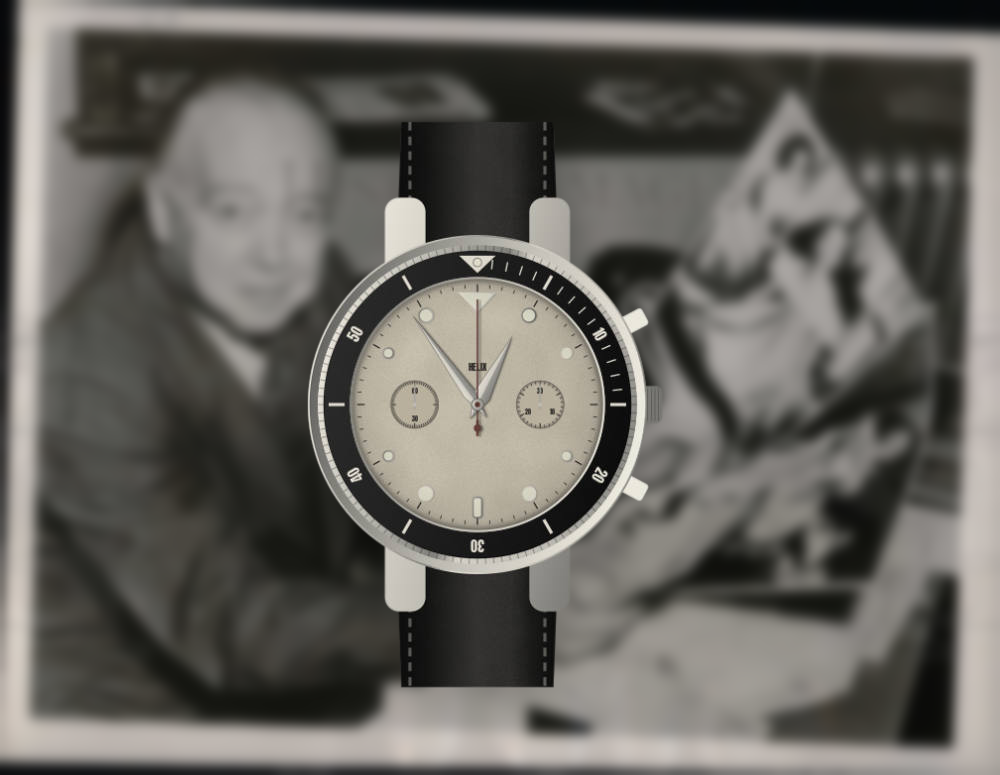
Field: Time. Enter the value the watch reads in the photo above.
12:54
